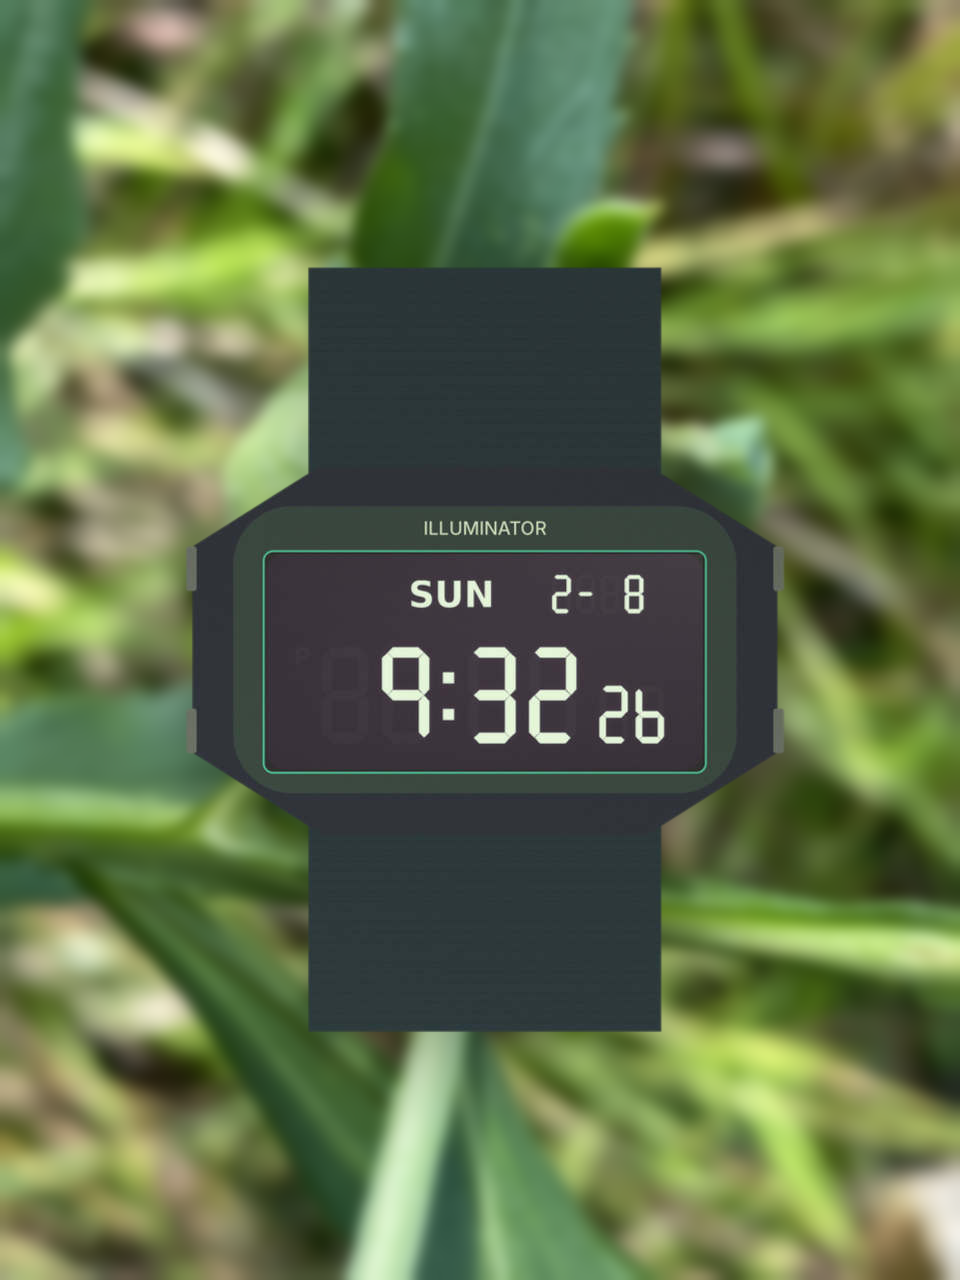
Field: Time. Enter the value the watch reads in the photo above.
9:32:26
